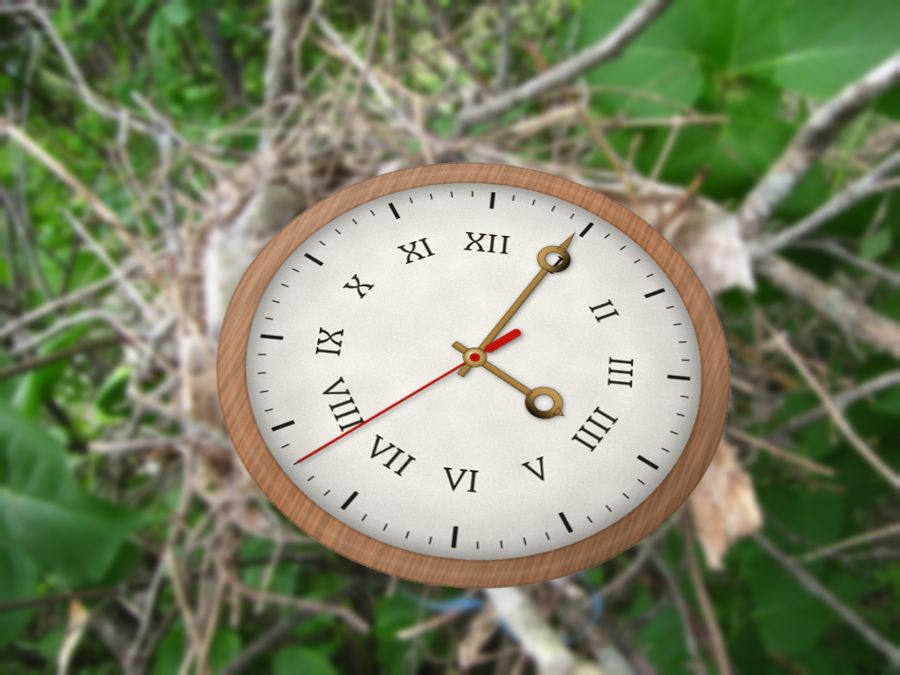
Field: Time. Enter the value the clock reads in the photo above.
4:04:38
